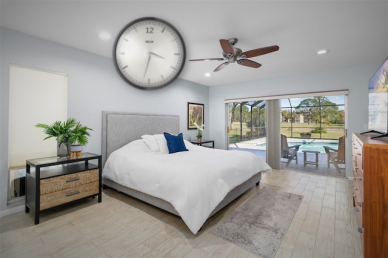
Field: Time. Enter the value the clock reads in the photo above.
3:32
